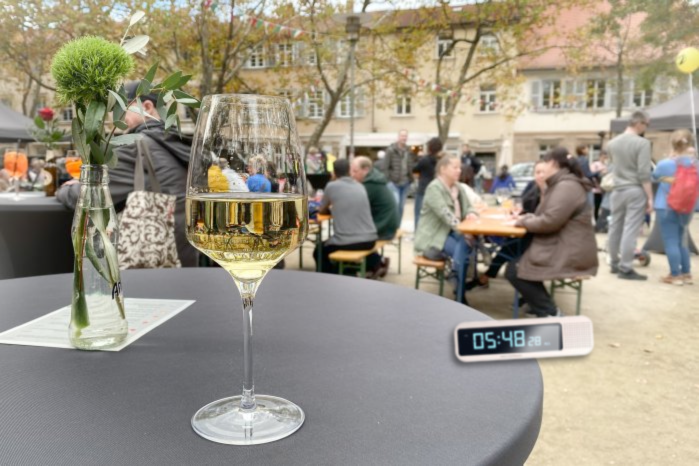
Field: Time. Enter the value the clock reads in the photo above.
5:48
